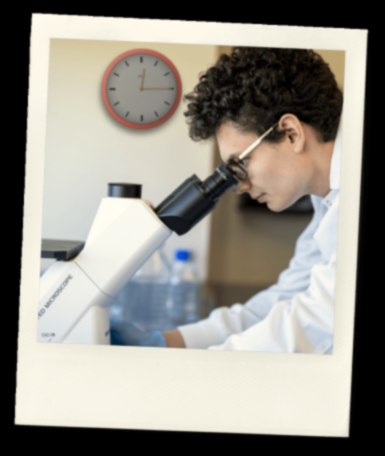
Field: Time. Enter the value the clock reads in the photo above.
12:15
